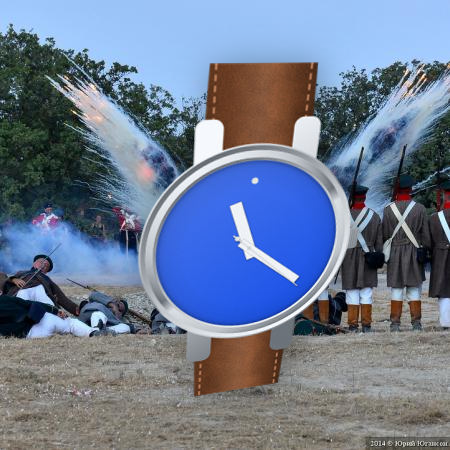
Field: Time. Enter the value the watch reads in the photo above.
11:21:22
